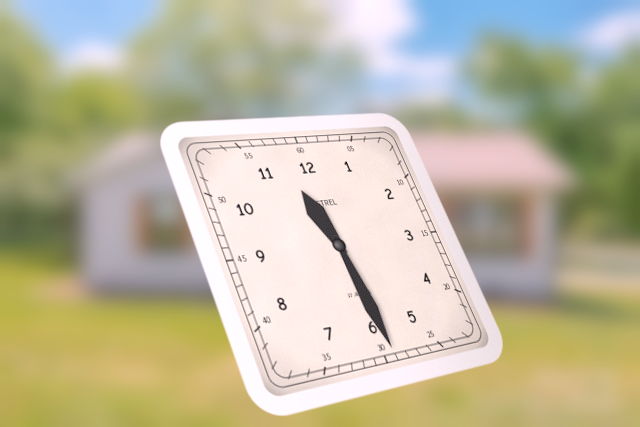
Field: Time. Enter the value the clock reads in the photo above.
11:29
